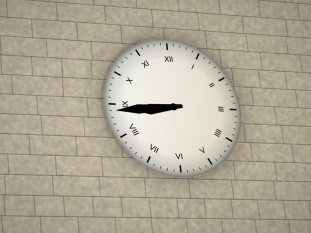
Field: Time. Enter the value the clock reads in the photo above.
8:44
